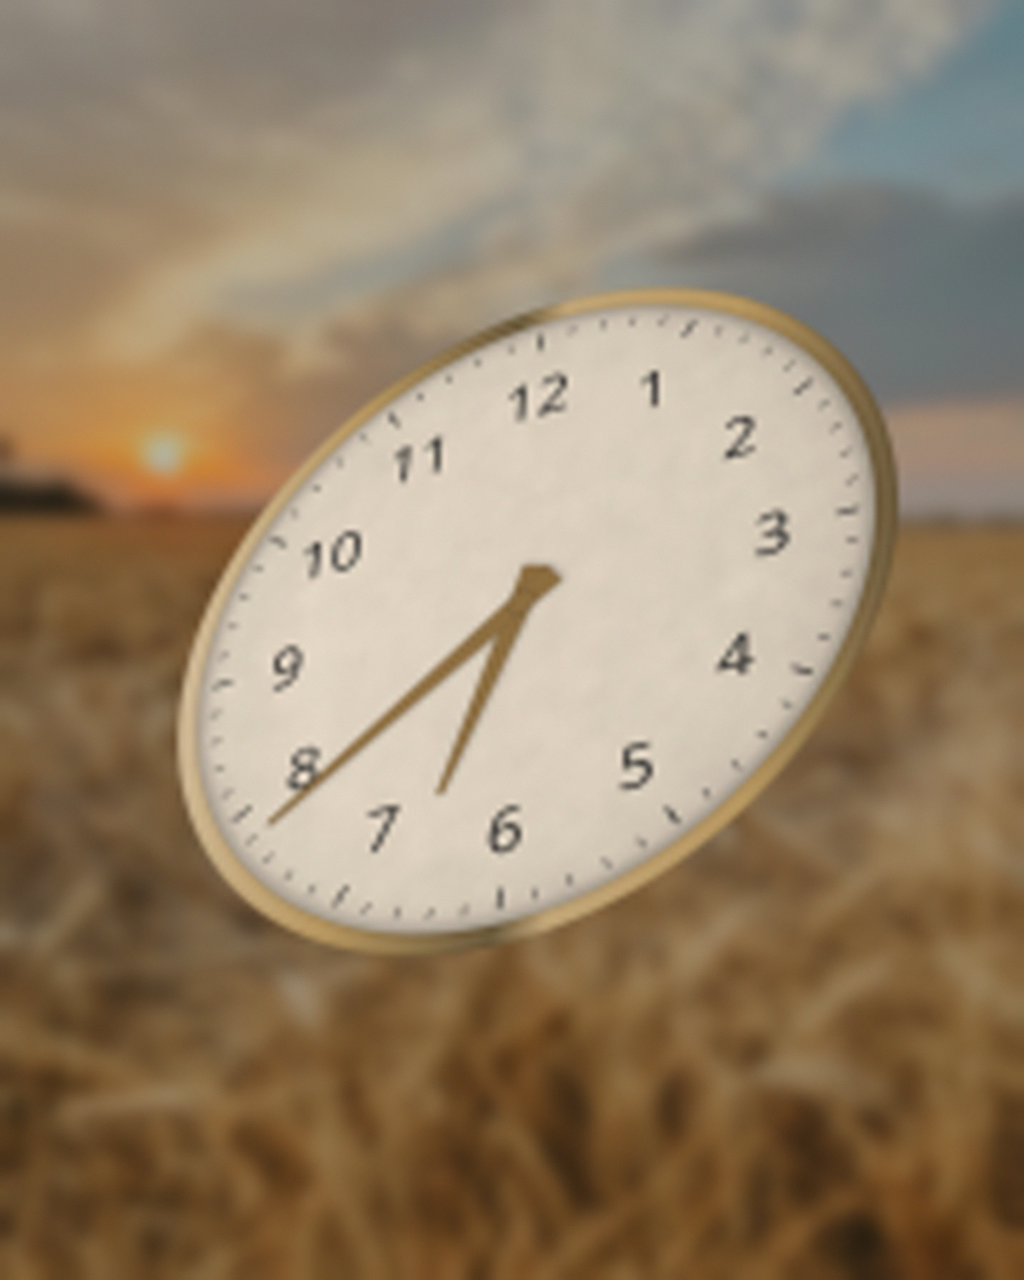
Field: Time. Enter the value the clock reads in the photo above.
6:39
